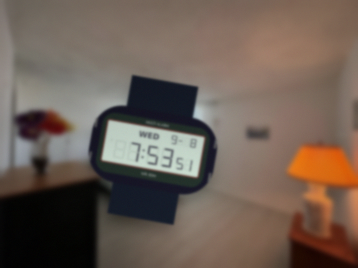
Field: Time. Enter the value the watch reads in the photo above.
7:53:51
